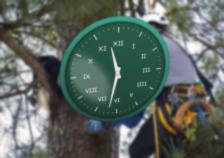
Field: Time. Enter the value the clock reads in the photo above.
11:32
